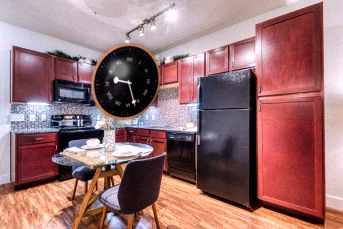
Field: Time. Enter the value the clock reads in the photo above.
9:27
